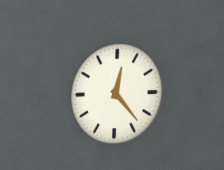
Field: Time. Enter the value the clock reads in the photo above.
12:23
